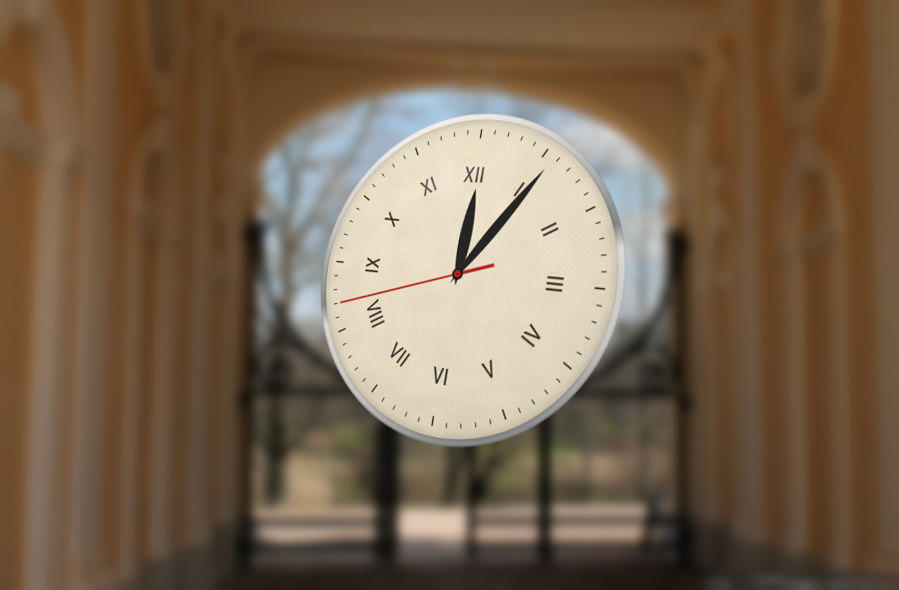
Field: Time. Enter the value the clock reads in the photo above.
12:05:42
